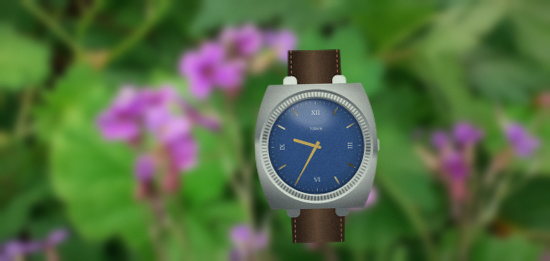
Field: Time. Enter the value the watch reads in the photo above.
9:35
